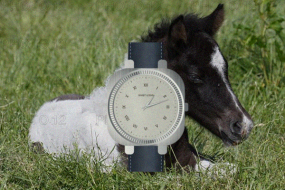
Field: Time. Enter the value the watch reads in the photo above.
1:12
